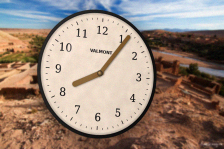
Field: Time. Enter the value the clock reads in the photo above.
8:06
